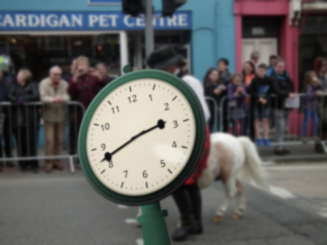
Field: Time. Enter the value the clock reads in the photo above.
2:42
